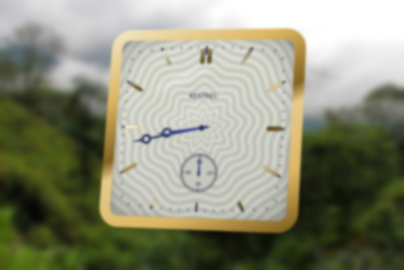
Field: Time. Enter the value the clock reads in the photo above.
8:43
